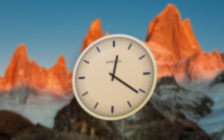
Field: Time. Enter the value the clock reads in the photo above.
12:21
